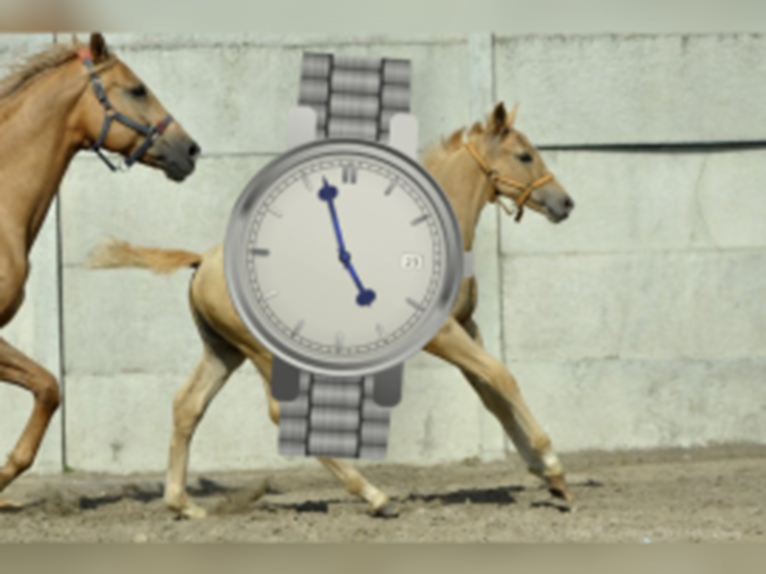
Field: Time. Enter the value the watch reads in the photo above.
4:57
